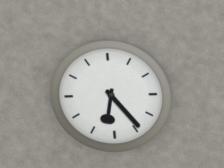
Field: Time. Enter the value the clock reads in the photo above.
6:24
